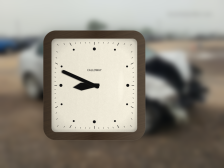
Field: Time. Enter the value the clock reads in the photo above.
8:49
